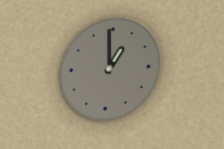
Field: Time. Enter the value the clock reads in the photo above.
12:59
